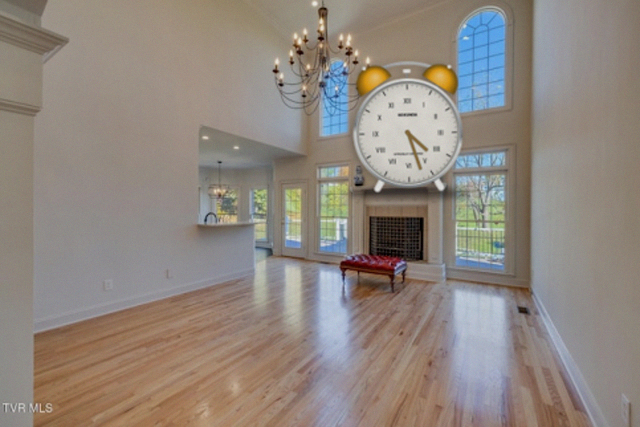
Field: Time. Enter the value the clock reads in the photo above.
4:27
